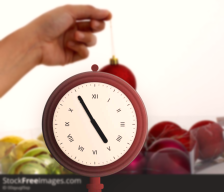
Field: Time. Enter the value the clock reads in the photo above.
4:55
